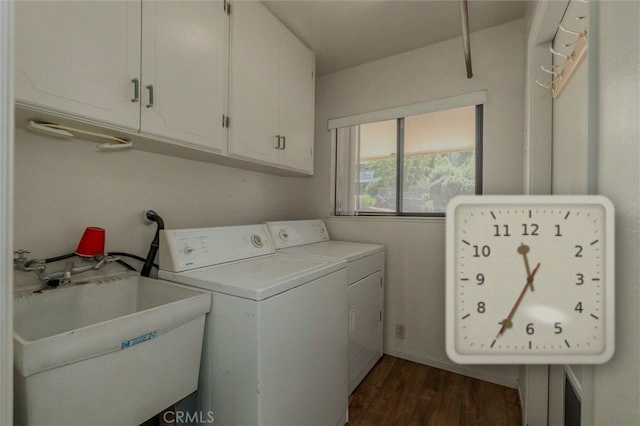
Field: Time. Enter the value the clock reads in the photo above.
11:34:35
